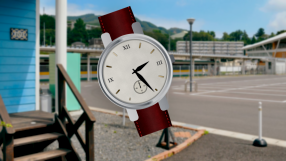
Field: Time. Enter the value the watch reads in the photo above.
2:26
